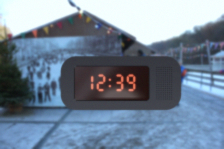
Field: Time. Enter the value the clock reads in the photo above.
12:39
